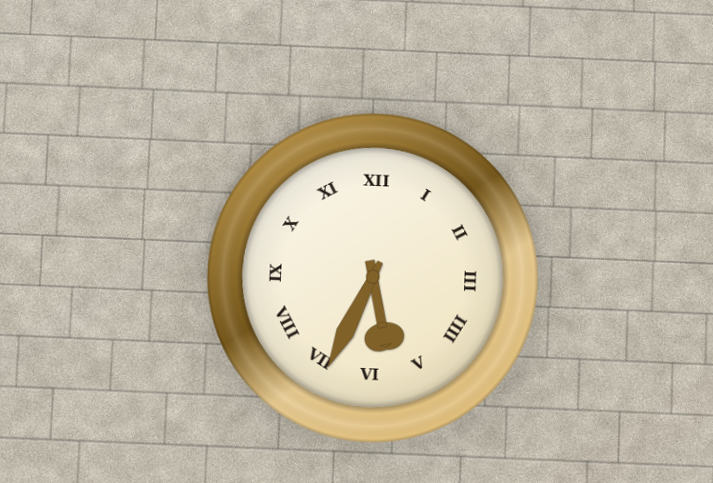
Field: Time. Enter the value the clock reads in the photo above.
5:34
